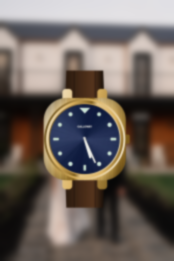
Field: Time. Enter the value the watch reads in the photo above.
5:26
